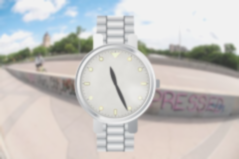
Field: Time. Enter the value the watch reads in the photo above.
11:26
